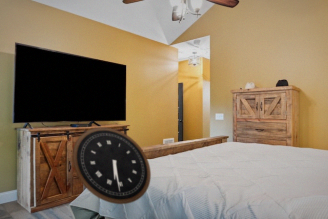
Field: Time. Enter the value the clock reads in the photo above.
6:31
